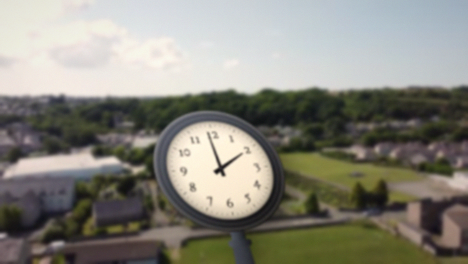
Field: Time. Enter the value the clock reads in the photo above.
1:59
